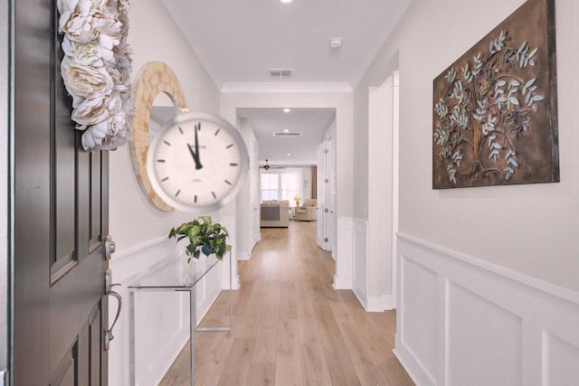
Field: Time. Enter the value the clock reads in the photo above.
10:59
